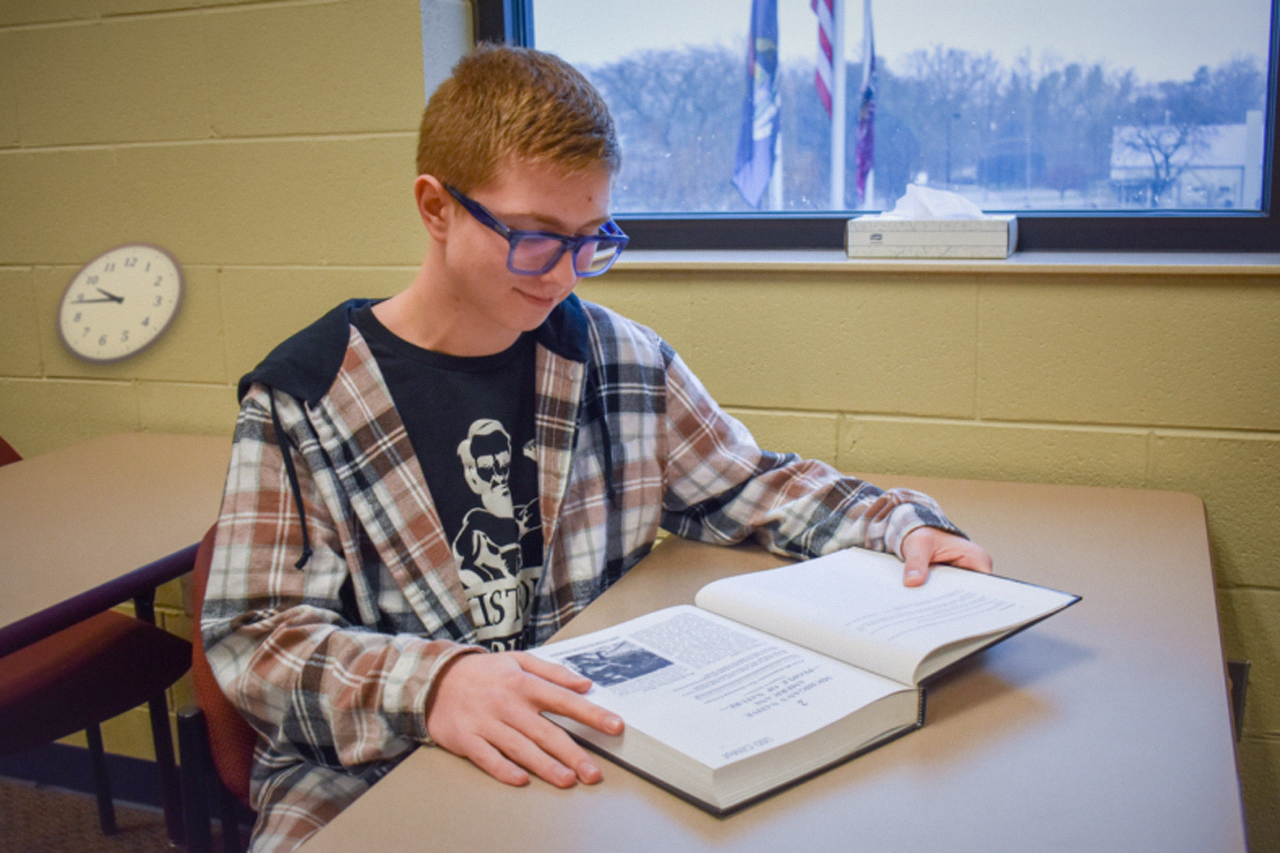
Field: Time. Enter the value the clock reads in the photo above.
9:44
